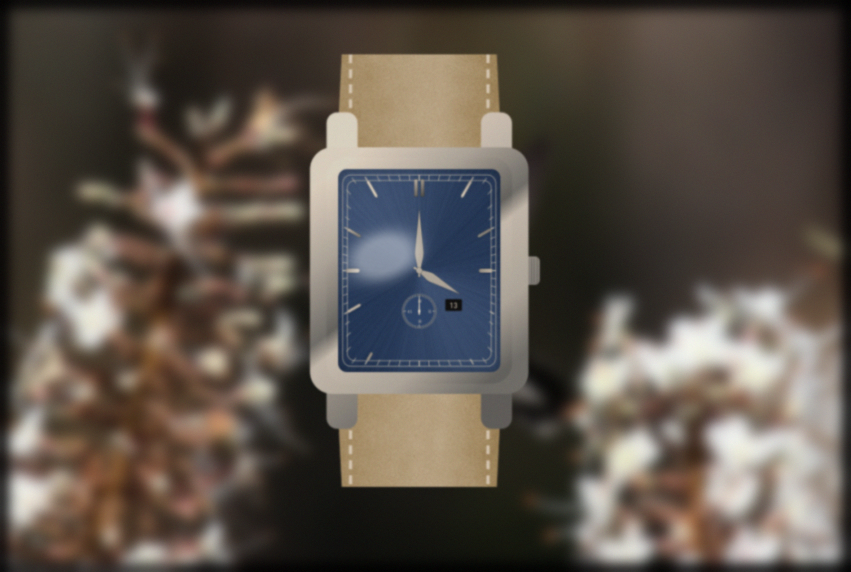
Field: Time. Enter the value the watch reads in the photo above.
4:00
